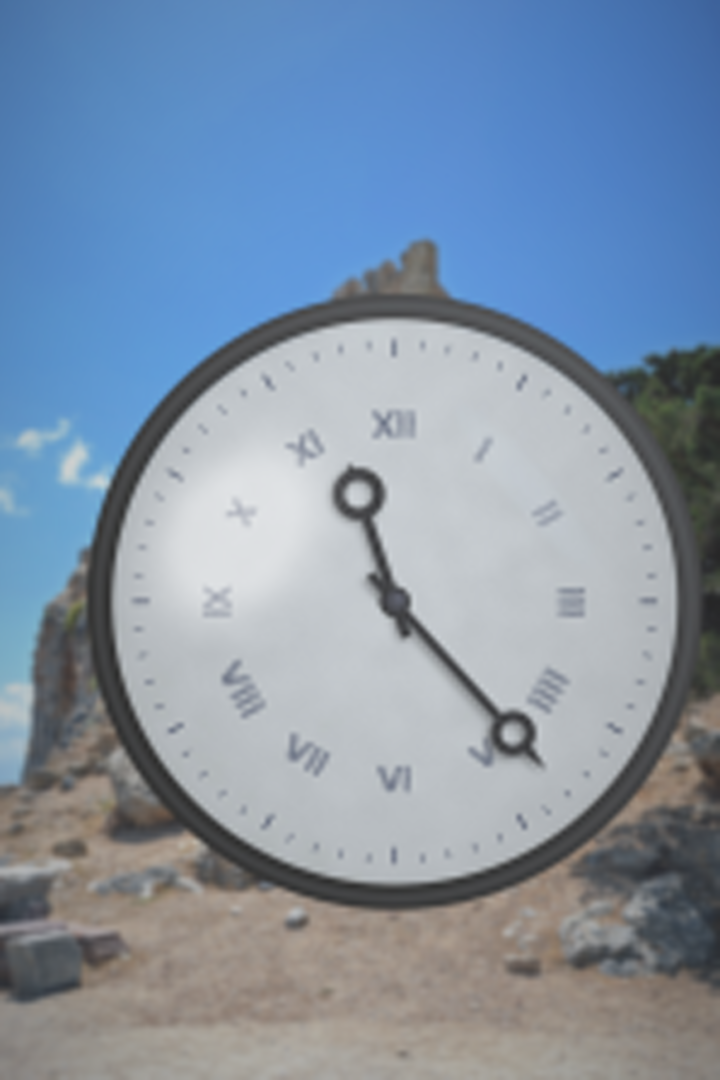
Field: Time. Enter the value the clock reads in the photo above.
11:23
